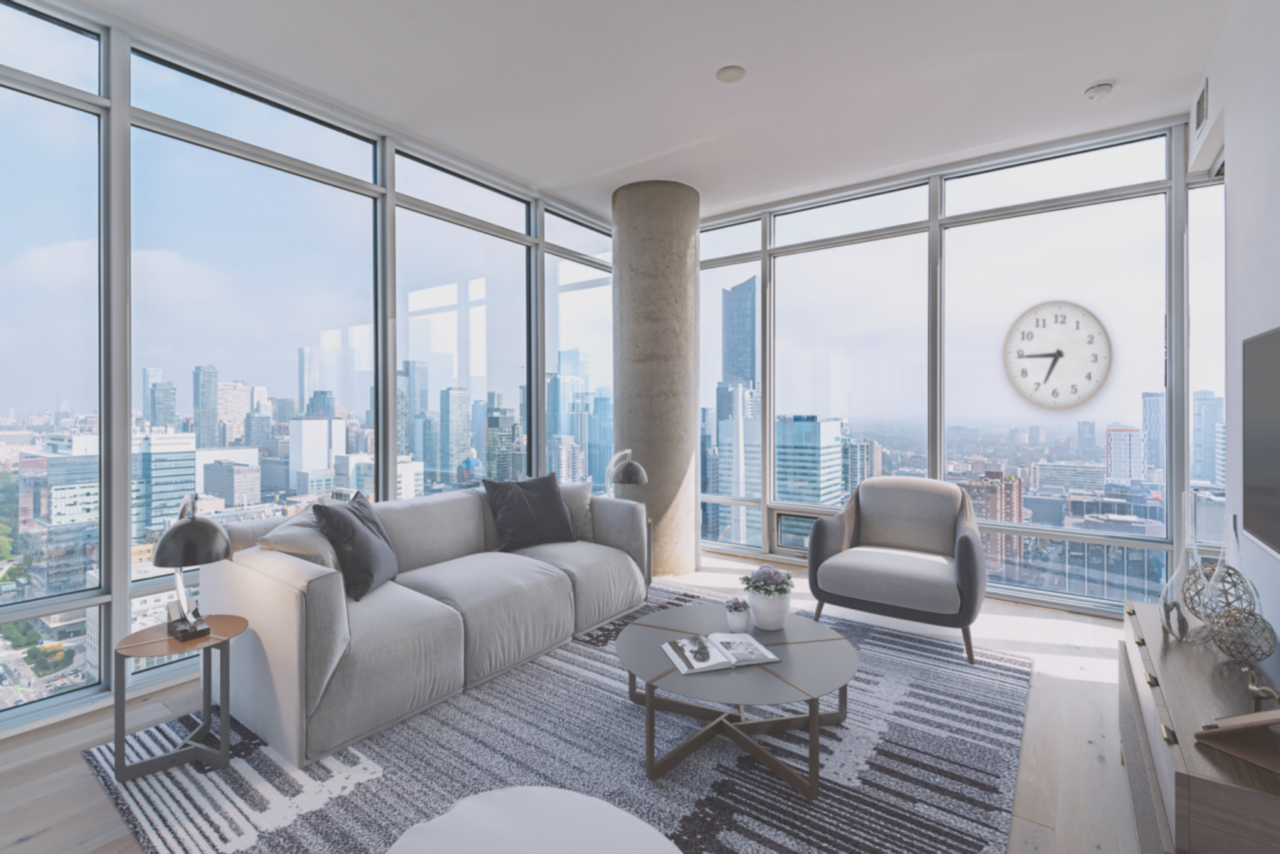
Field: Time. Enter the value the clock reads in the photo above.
6:44
